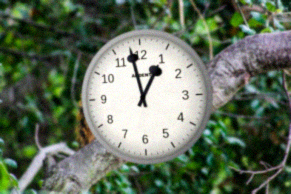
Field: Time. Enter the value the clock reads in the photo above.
12:58
